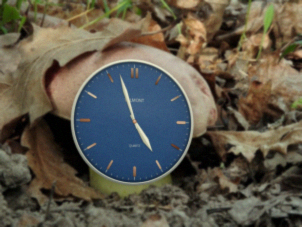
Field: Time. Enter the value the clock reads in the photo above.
4:57
